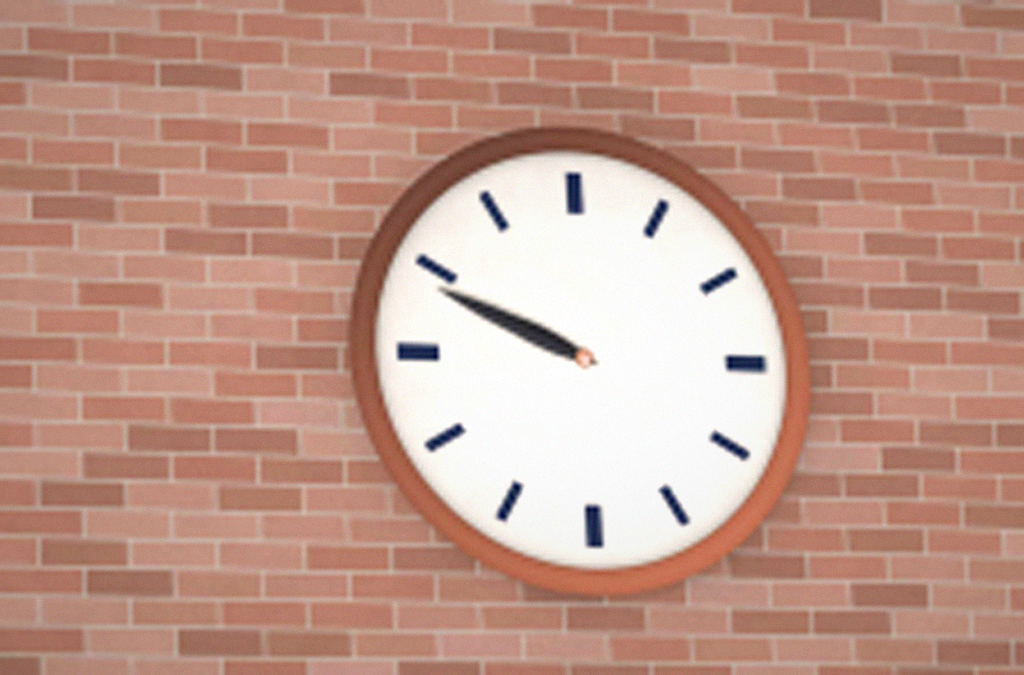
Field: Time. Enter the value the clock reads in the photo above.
9:49
